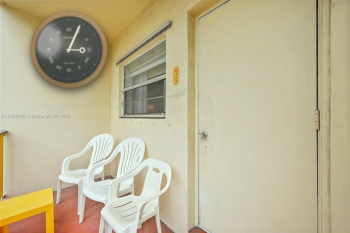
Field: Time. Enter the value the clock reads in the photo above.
3:04
